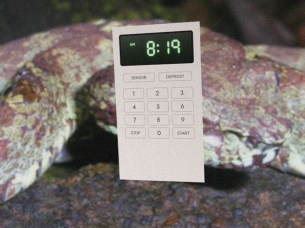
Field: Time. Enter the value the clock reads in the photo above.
8:19
